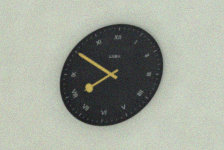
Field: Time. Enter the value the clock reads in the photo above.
7:50
